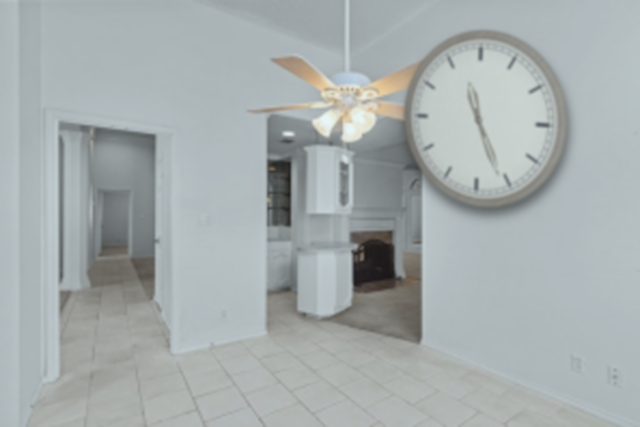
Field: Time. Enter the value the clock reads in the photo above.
11:26
